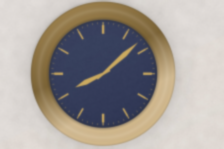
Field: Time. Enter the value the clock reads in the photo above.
8:08
